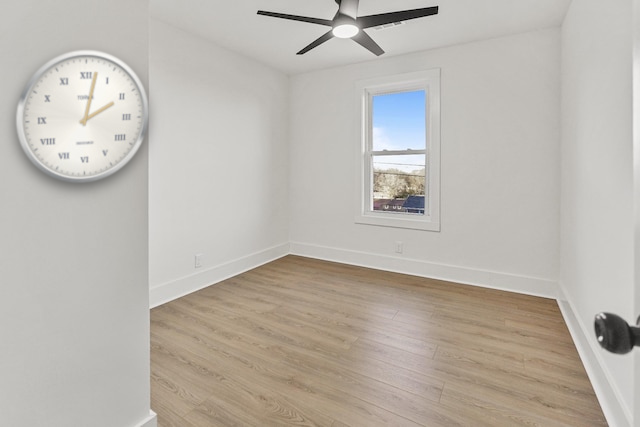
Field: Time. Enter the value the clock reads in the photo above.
2:02
